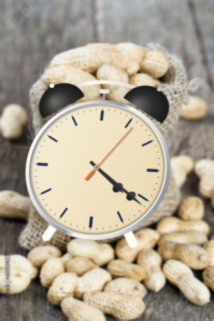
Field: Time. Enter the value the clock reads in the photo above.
4:21:06
